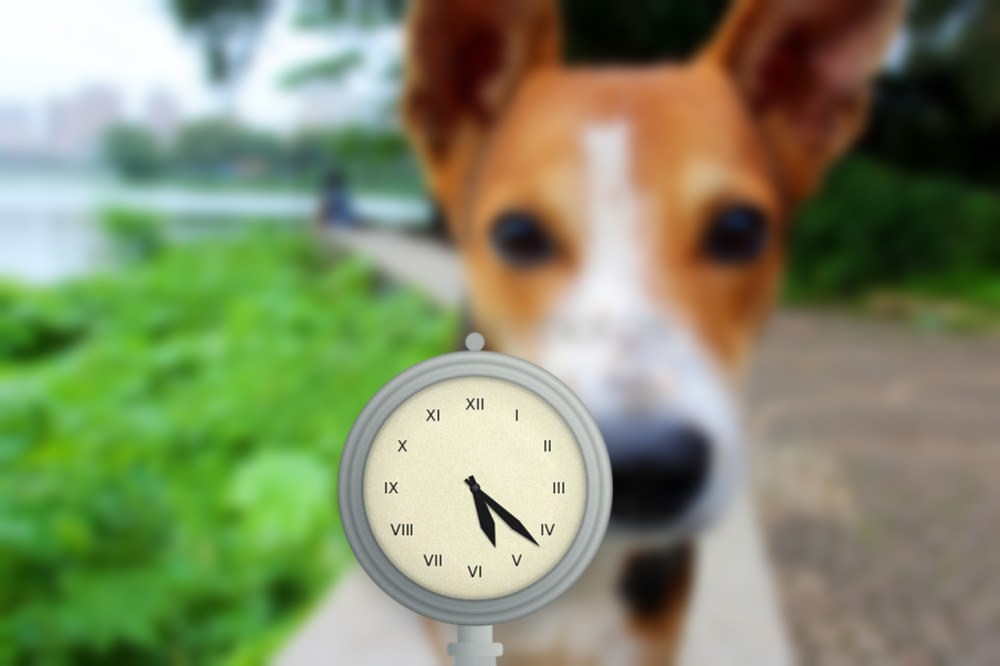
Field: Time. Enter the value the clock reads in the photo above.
5:22
